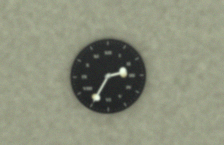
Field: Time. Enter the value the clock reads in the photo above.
2:35
